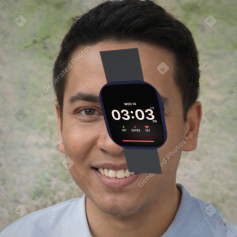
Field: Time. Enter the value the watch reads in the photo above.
3:03
